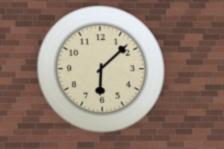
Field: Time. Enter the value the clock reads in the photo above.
6:08
